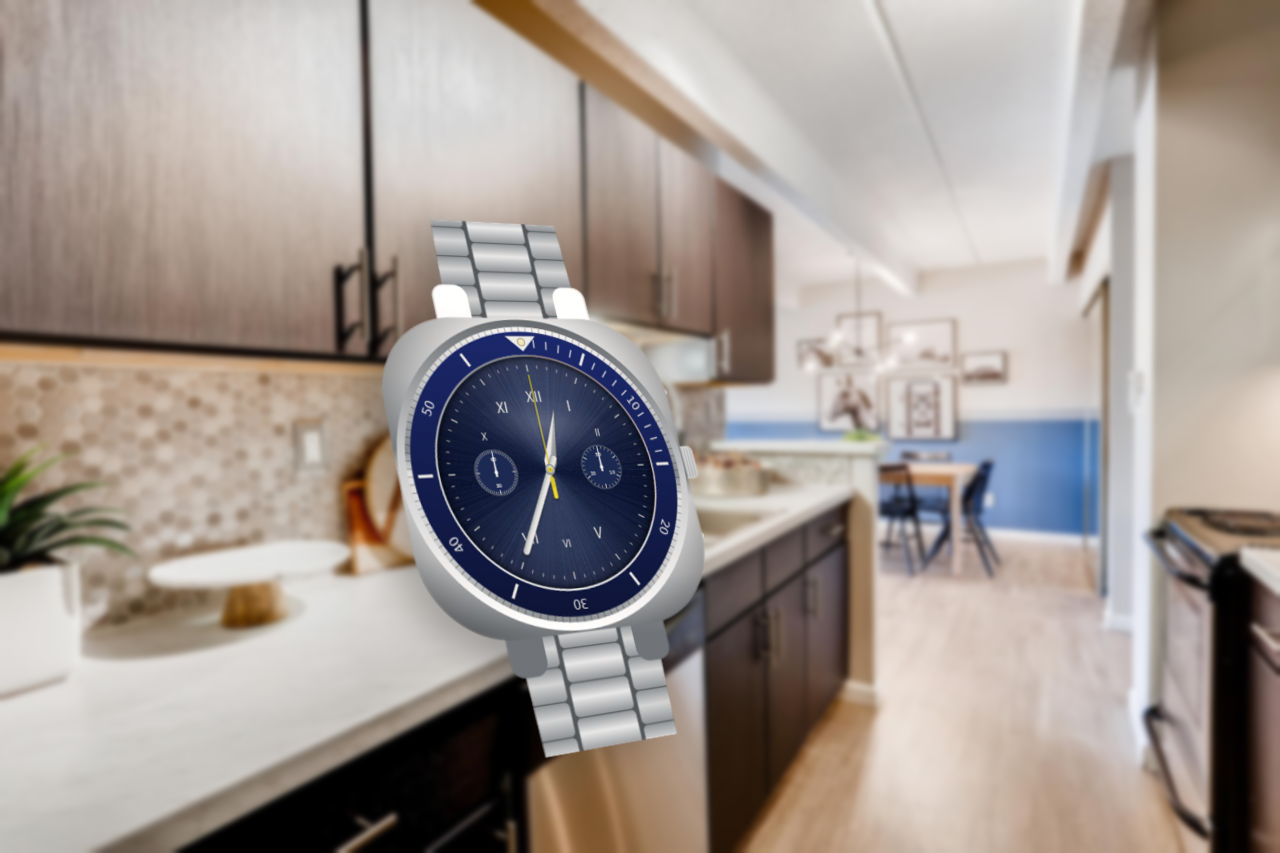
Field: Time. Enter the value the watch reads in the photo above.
12:35
